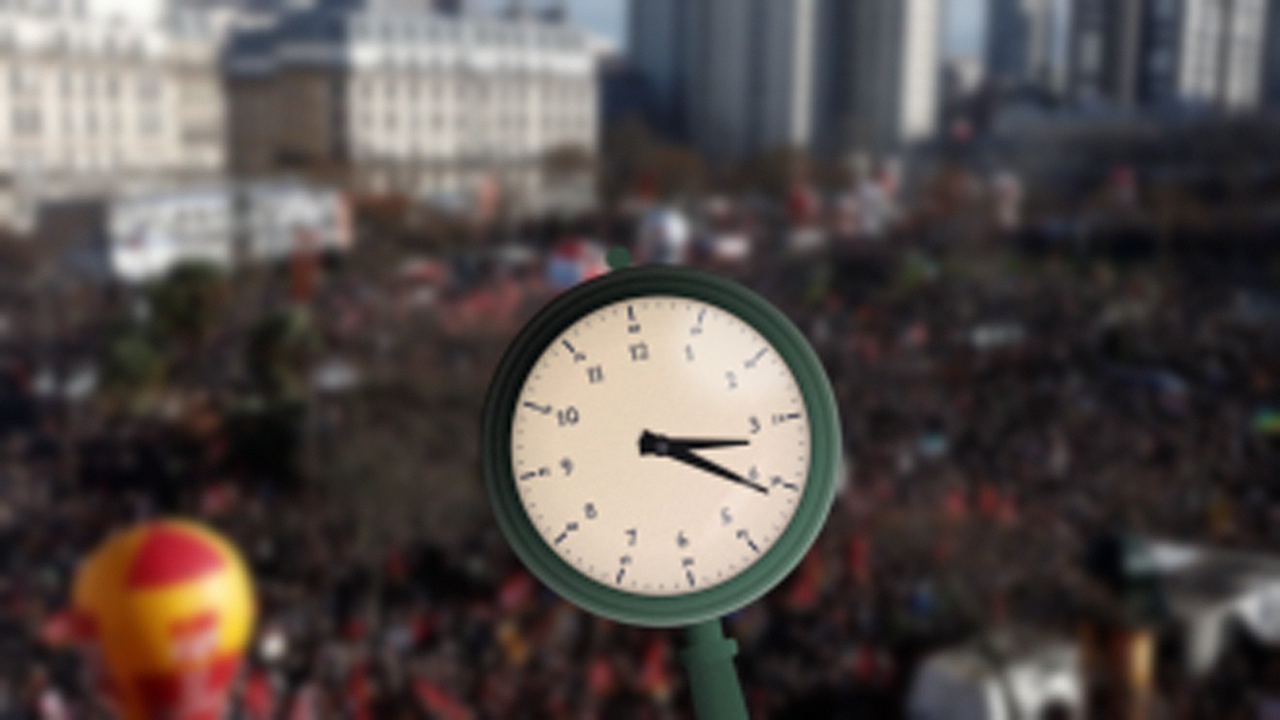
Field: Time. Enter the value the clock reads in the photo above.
3:21
